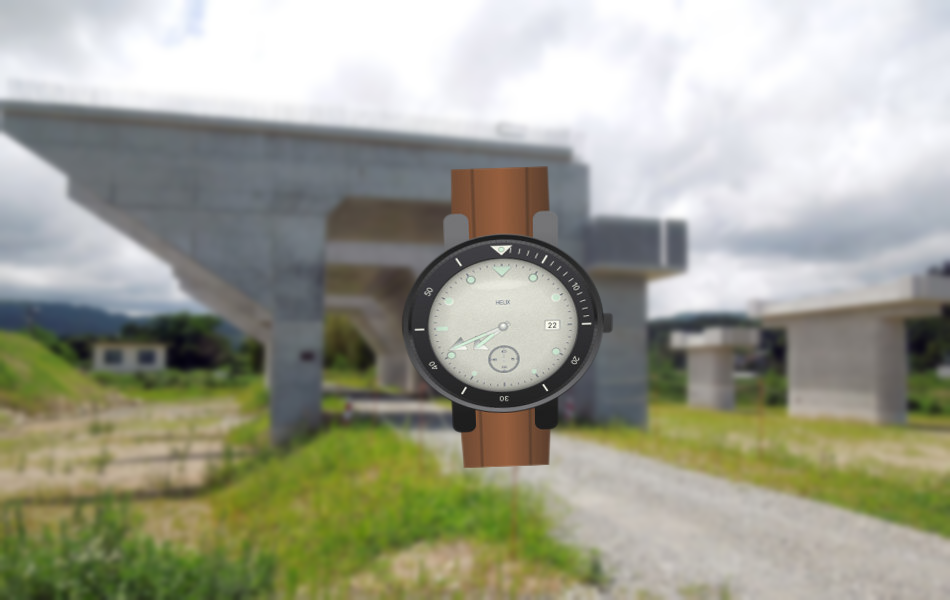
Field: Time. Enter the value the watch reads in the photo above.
7:41
